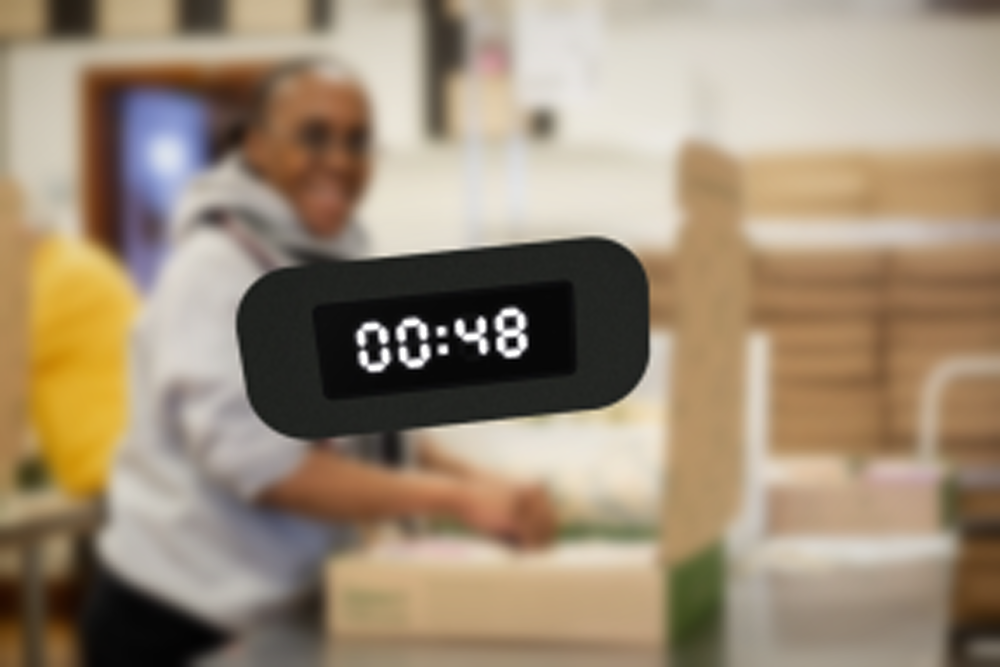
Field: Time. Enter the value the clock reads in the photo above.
0:48
